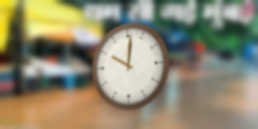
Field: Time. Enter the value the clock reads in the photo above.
10:01
